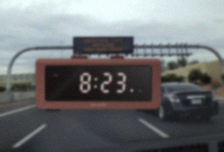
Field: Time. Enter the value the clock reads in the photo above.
8:23
